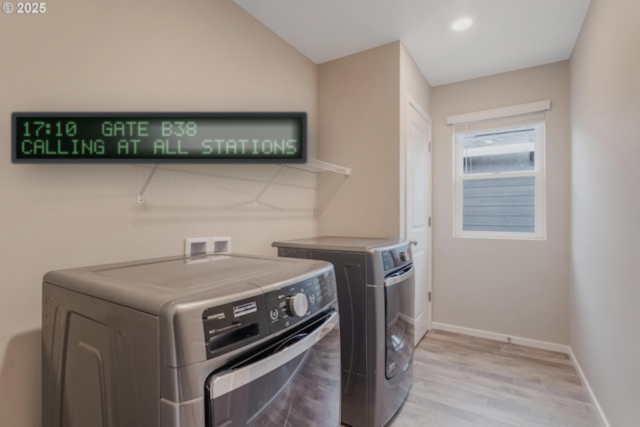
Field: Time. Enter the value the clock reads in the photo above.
17:10
